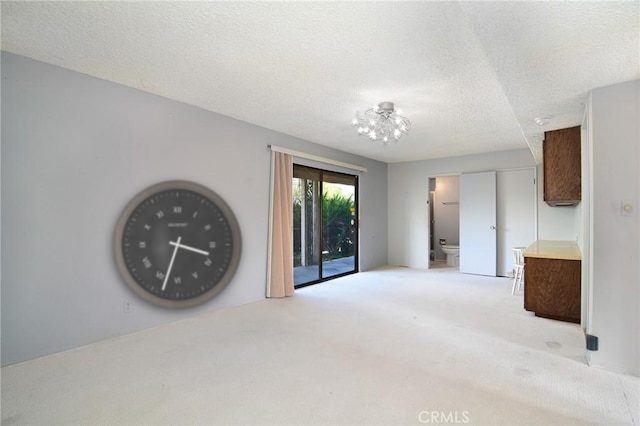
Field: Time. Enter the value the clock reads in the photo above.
3:33
